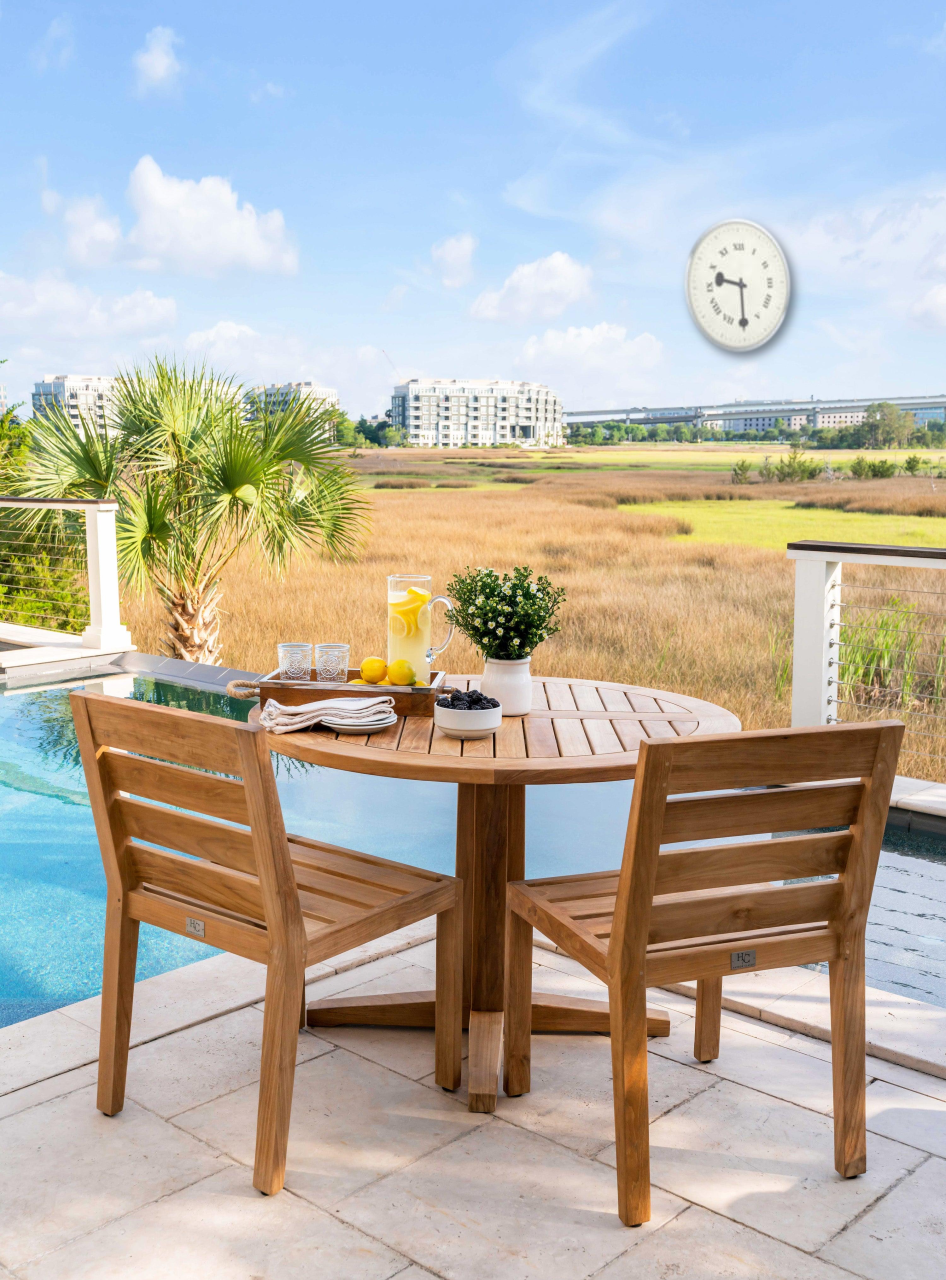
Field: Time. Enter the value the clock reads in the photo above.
9:30
